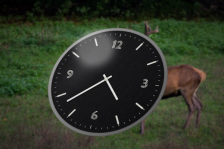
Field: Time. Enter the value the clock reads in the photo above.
4:38
